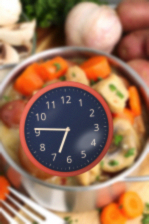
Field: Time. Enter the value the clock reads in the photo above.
6:46
